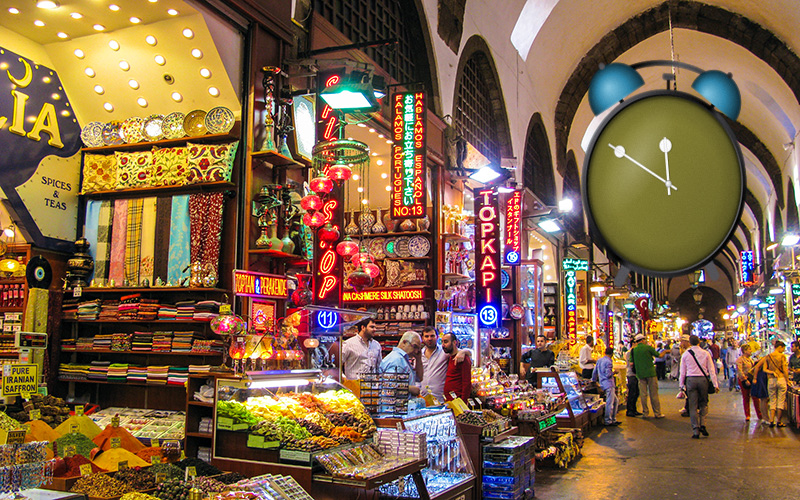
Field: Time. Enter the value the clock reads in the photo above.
11:50
